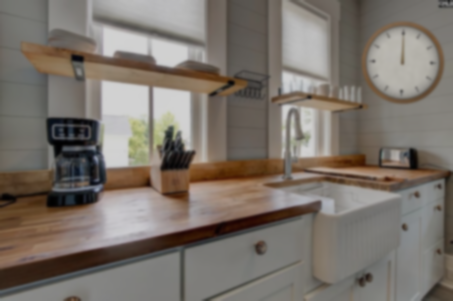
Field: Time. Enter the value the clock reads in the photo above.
12:00
